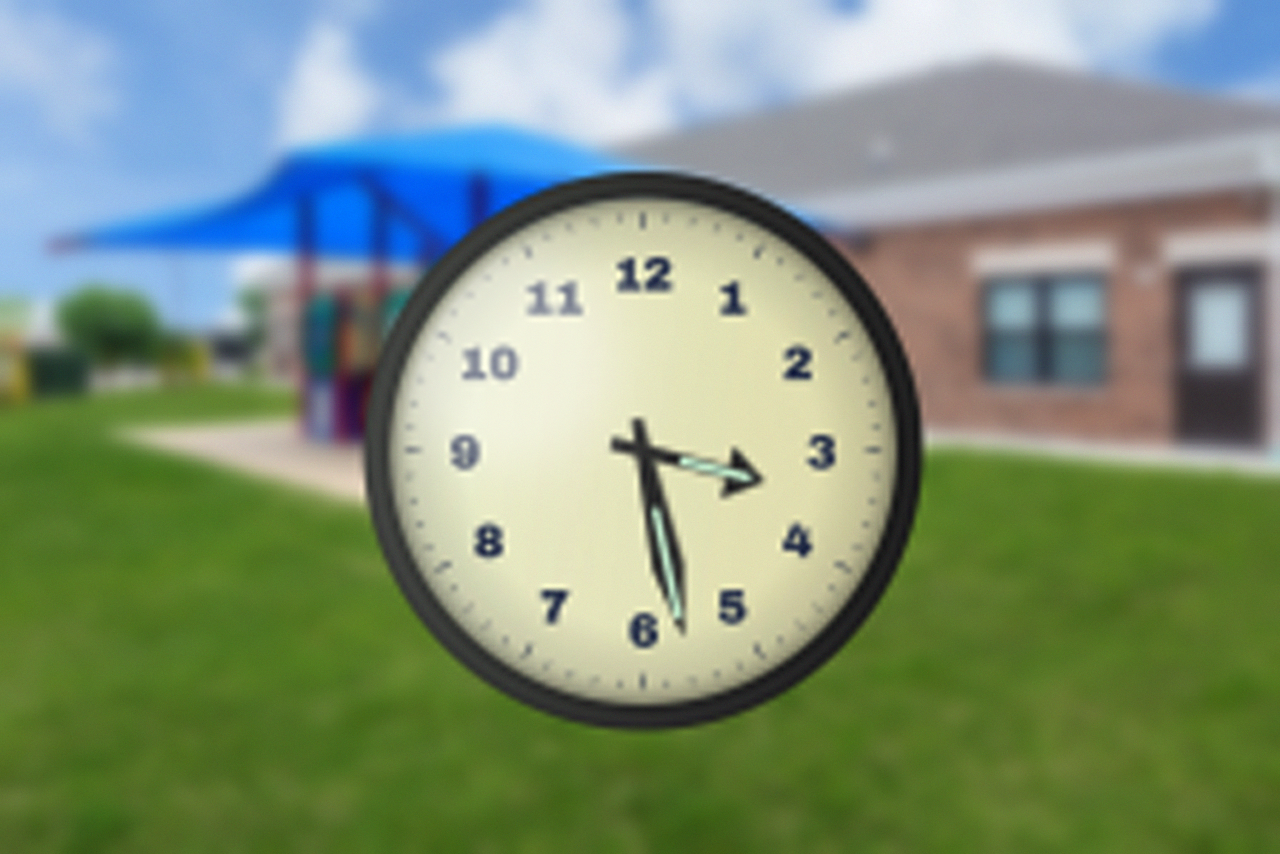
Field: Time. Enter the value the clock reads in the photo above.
3:28
